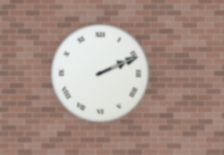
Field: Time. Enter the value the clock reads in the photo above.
2:11
